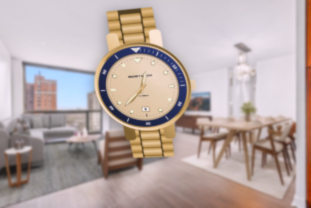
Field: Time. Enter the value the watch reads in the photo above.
12:38
